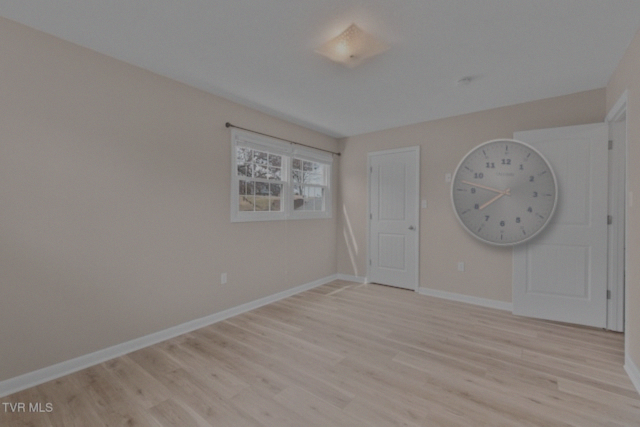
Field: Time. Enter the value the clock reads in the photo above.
7:47
